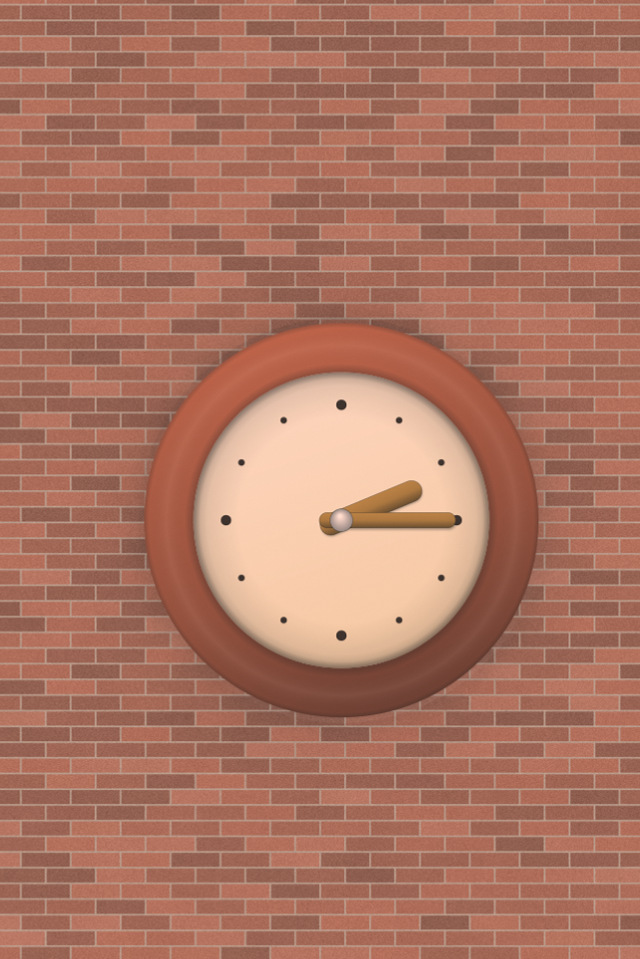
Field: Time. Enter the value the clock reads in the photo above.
2:15
